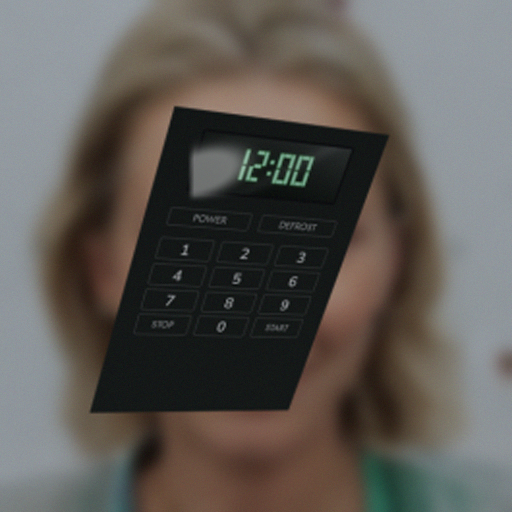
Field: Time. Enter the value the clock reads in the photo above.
12:00
